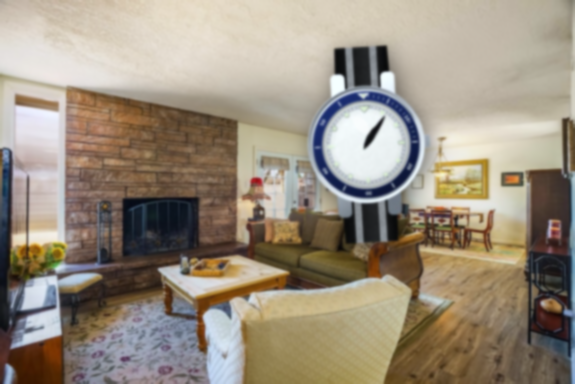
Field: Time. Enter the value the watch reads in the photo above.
1:06
